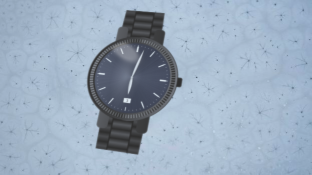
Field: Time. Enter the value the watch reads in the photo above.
6:02
